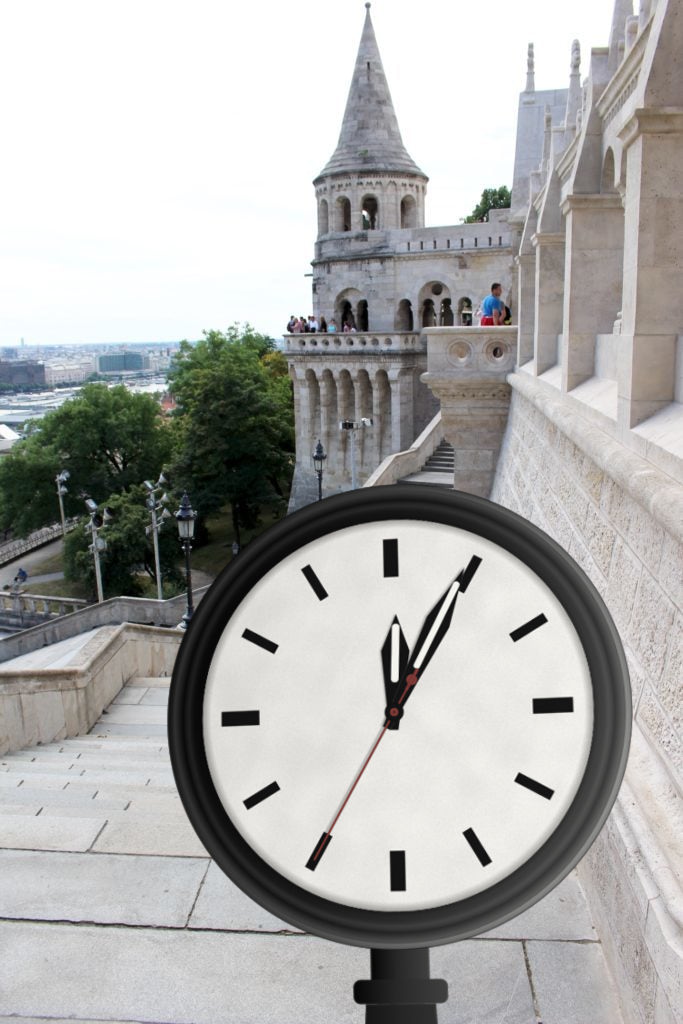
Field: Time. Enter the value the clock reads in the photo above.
12:04:35
